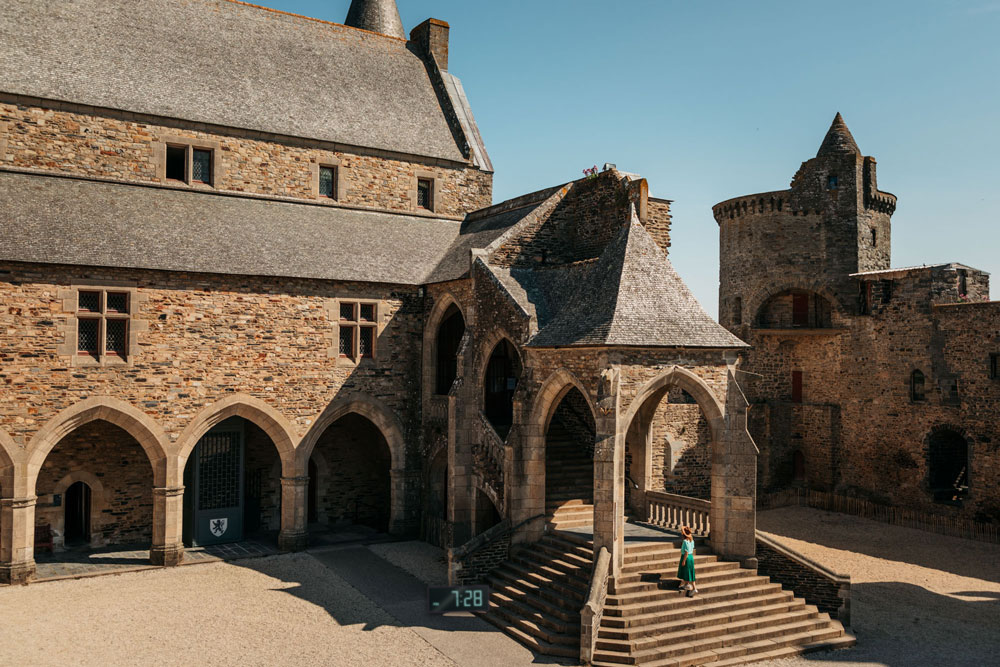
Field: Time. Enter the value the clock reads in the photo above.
7:28
